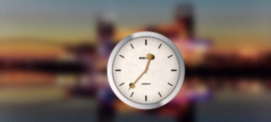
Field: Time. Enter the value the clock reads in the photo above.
12:37
